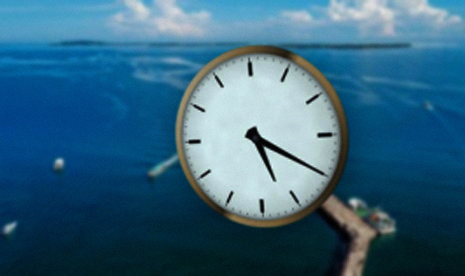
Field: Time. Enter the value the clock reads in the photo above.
5:20
